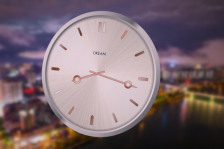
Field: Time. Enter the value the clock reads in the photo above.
8:17
